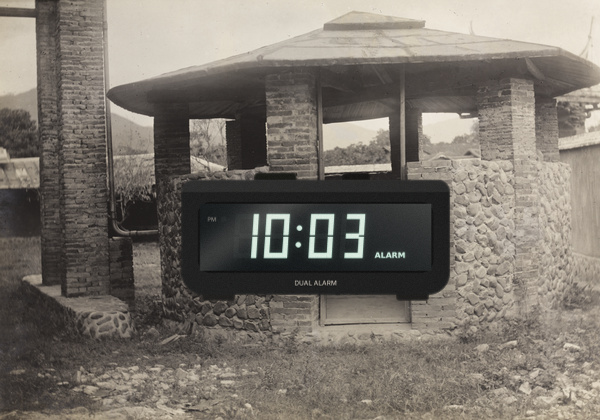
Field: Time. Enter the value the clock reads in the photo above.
10:03
